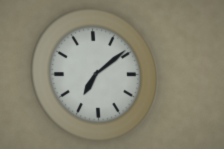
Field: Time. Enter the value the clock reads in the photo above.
7:09
